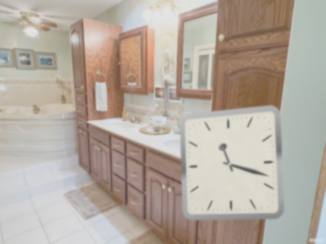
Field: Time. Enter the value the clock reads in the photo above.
11:18
